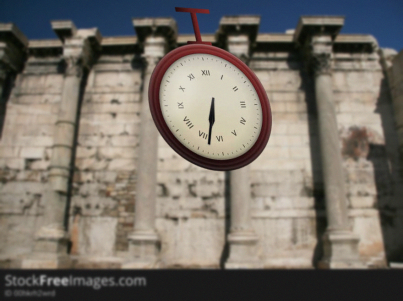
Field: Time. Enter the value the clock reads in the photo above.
6:33
